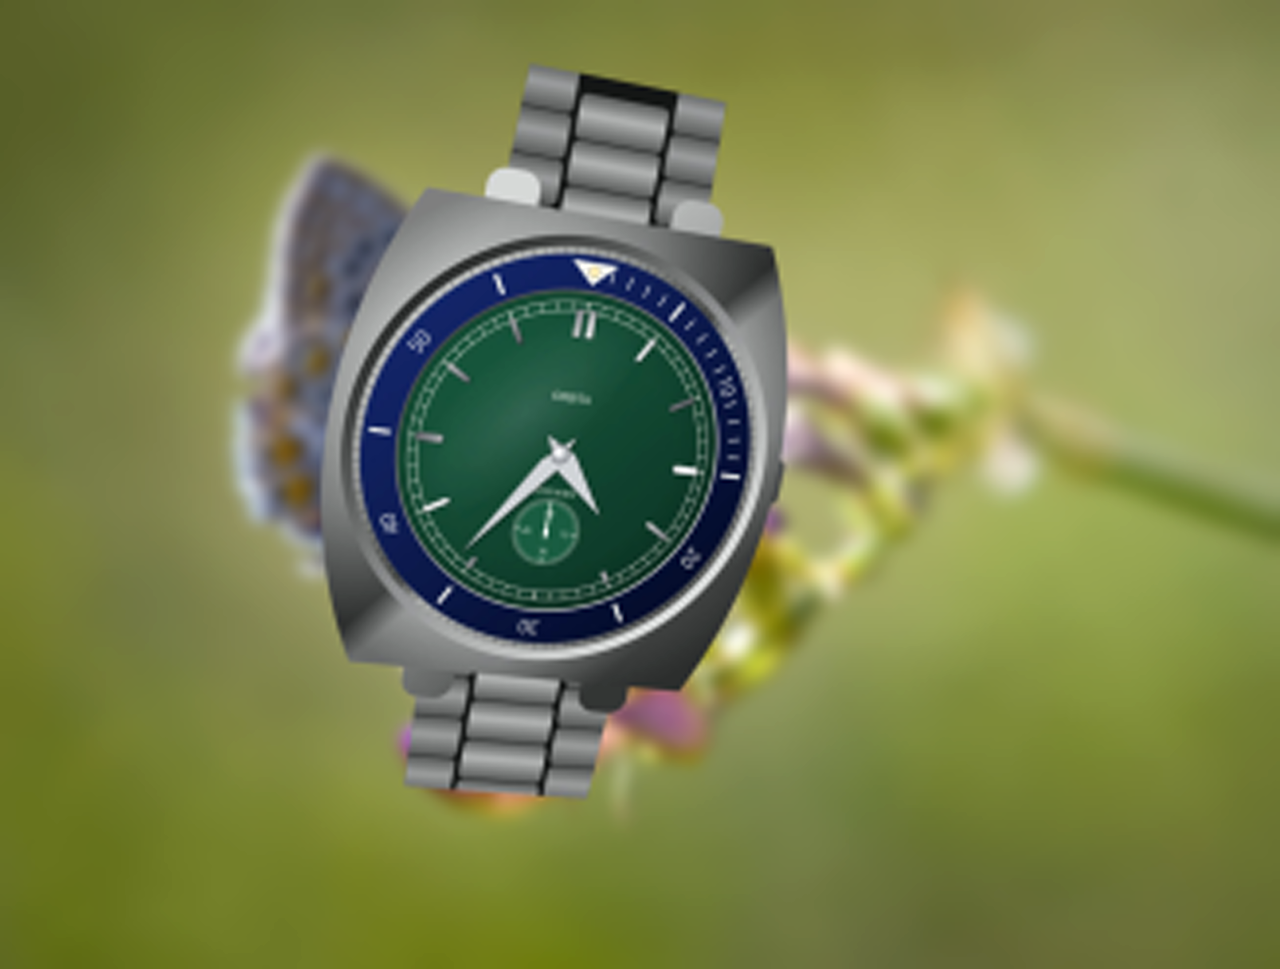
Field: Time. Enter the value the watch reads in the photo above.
4:36
